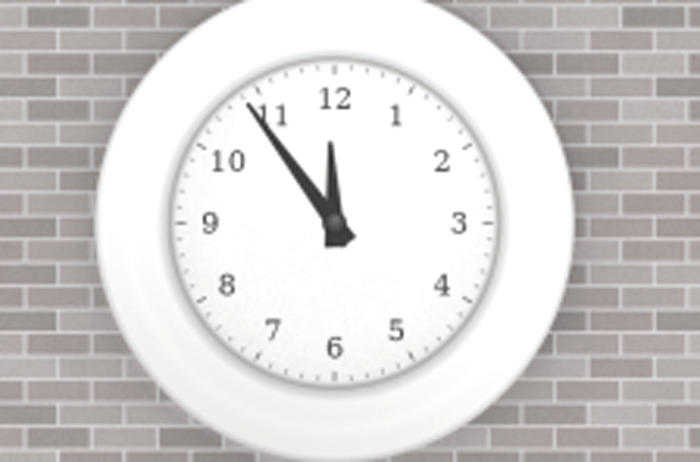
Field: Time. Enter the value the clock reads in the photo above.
11:54
